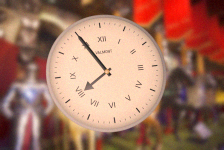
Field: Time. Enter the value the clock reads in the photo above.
7:55
